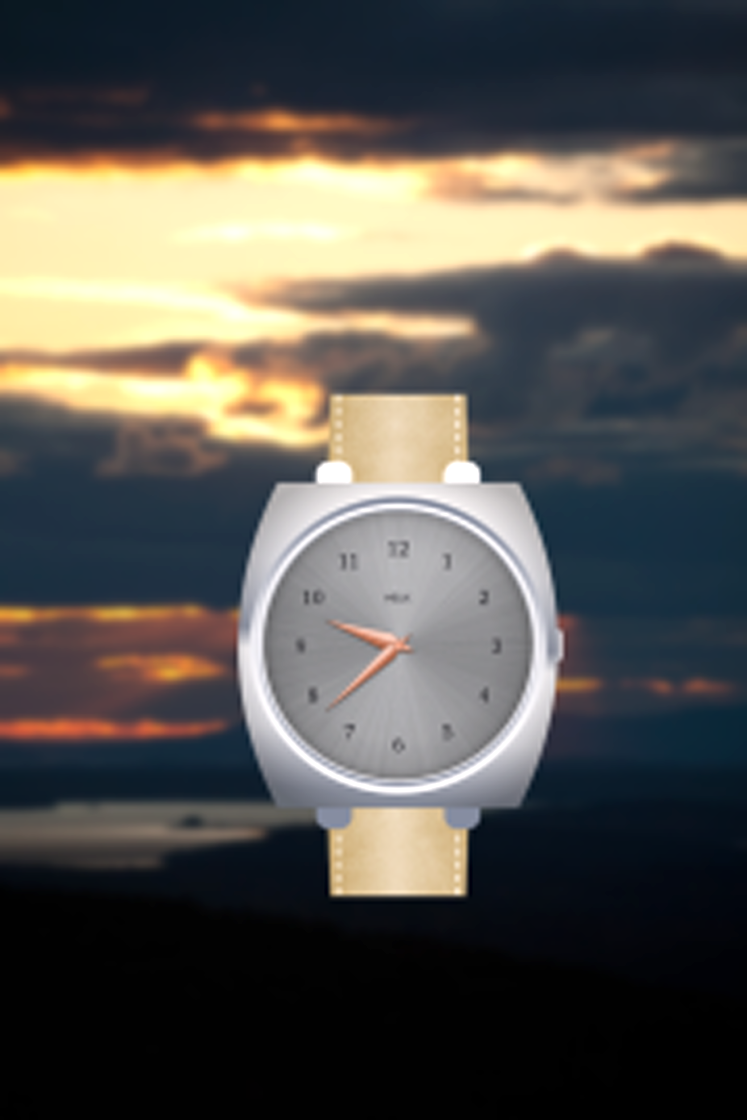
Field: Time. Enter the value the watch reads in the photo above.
9:38
